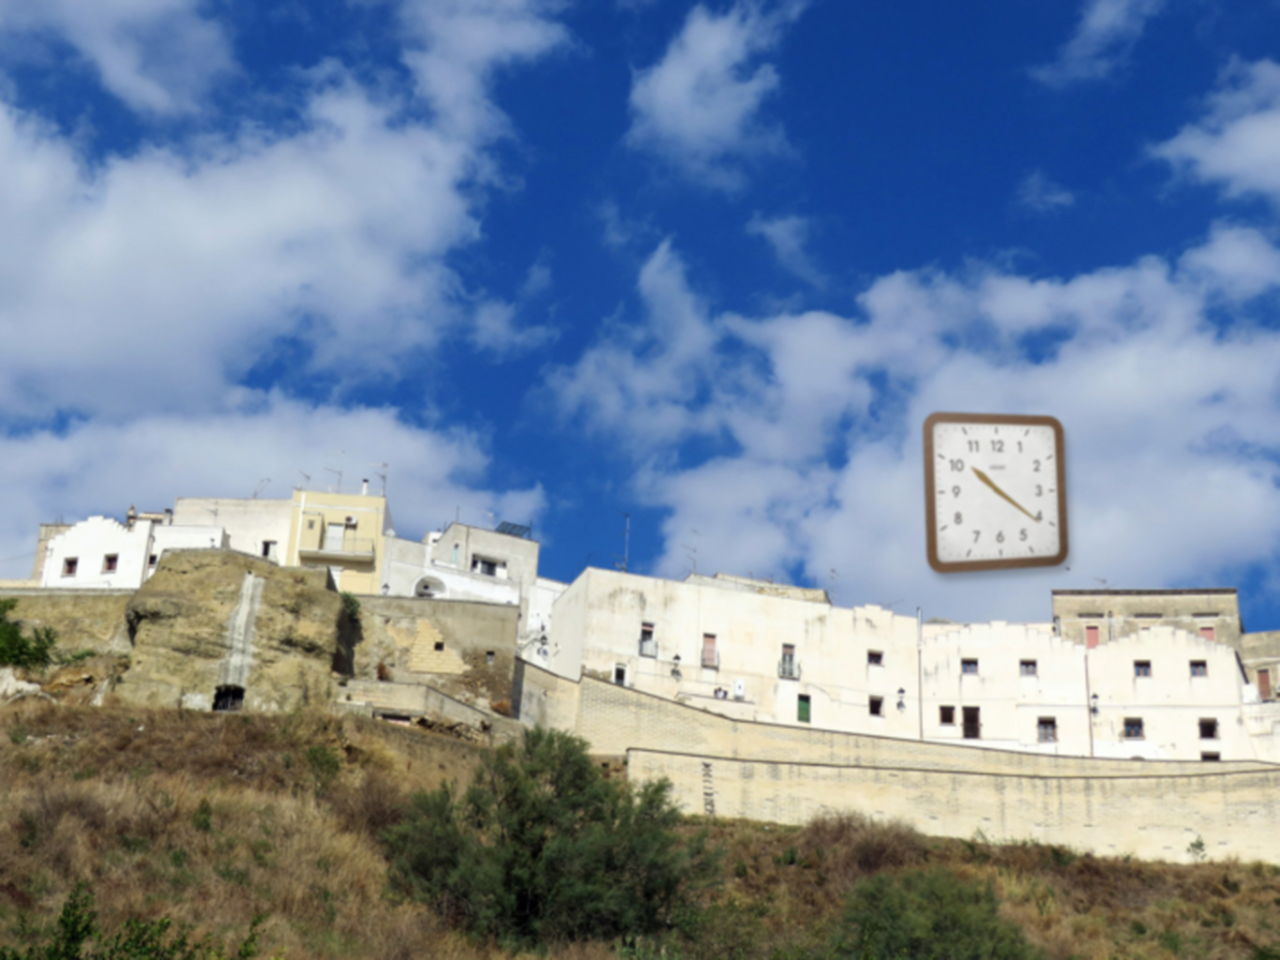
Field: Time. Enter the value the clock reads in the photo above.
10:21
